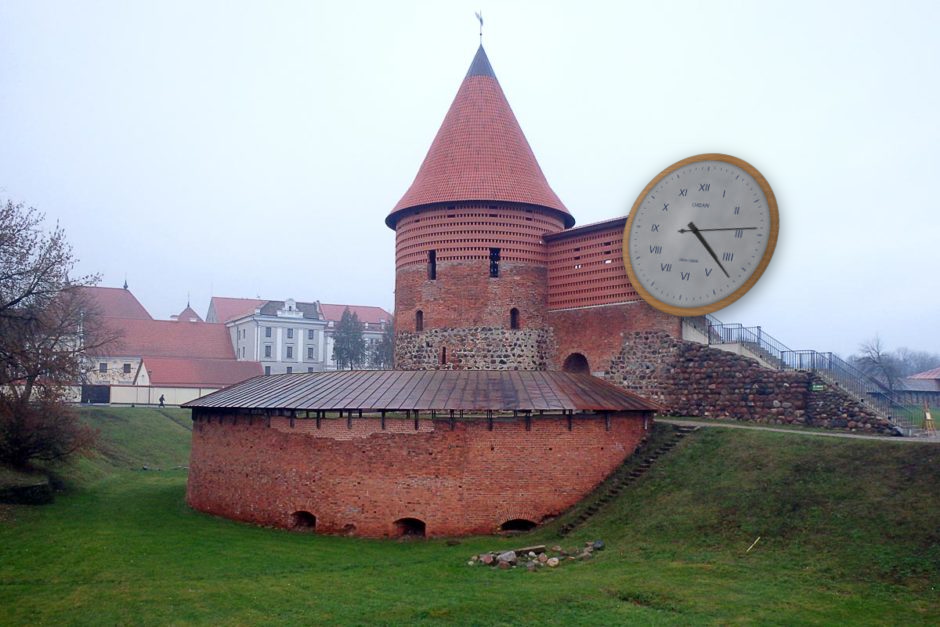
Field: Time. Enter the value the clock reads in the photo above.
4:22:14
